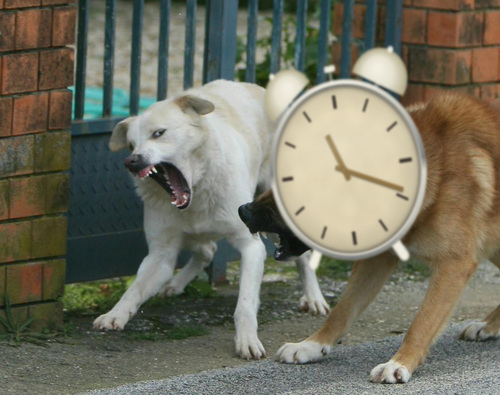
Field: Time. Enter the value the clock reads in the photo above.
11:19
